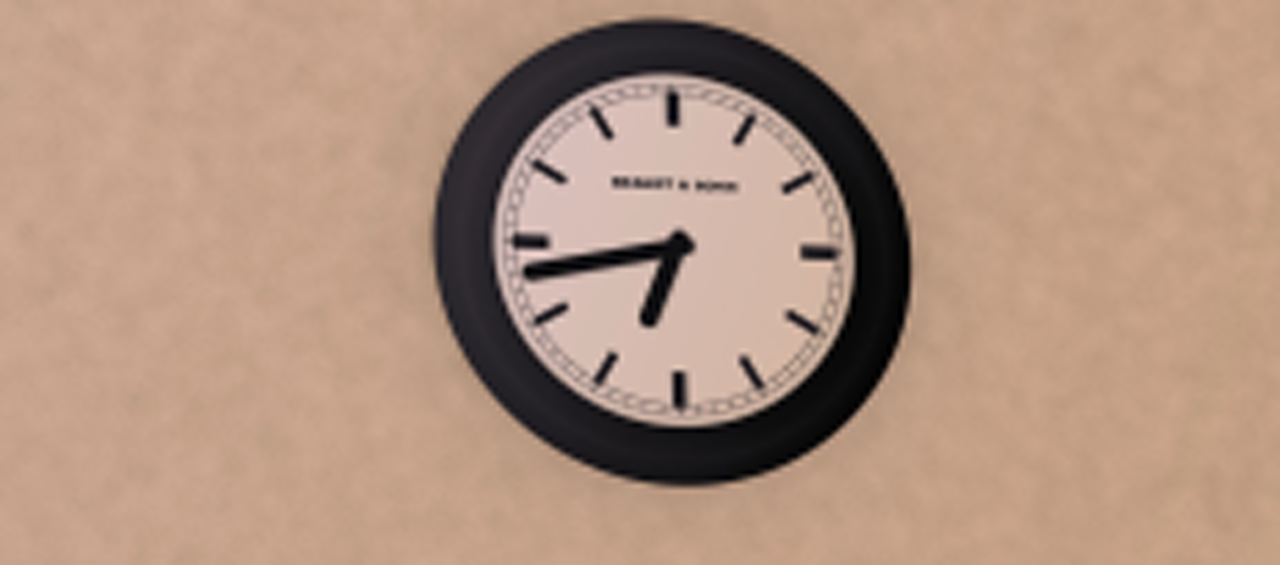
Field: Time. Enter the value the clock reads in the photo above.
6:43
